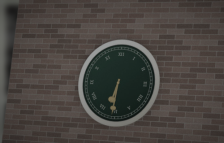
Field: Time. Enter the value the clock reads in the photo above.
6:31
